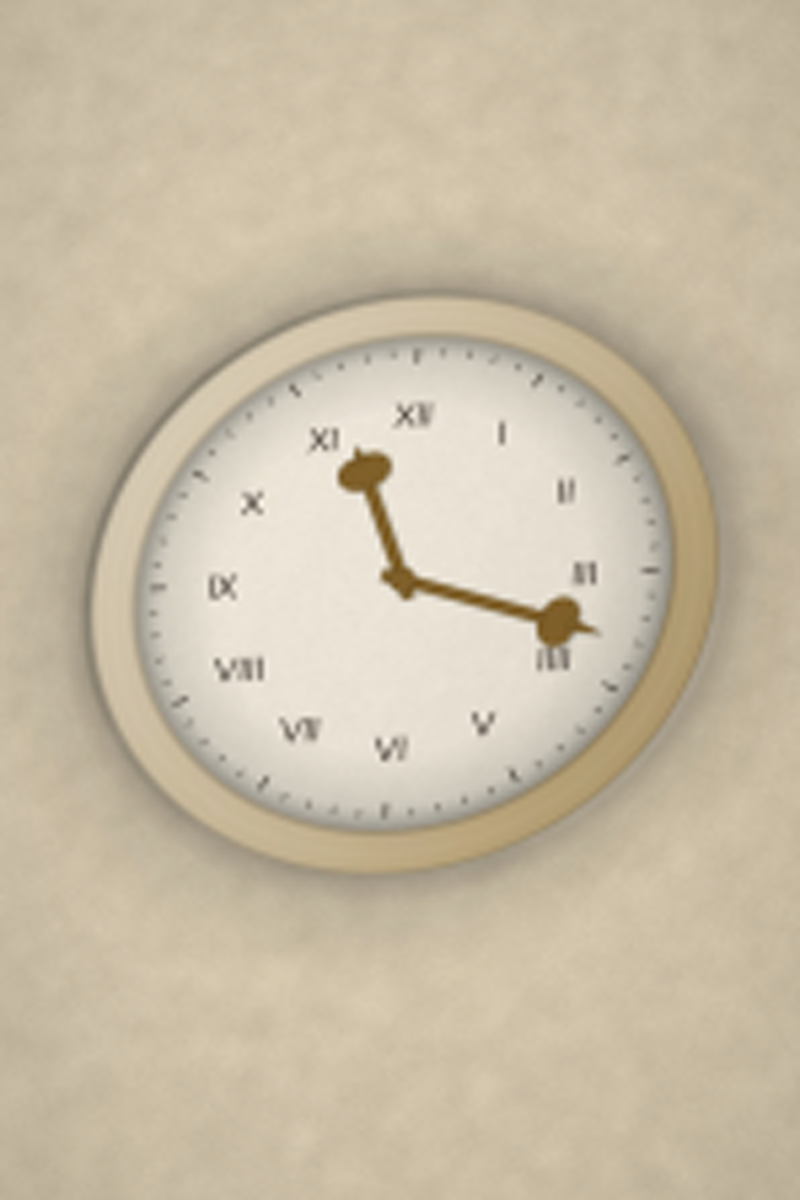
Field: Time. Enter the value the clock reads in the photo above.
11:18
